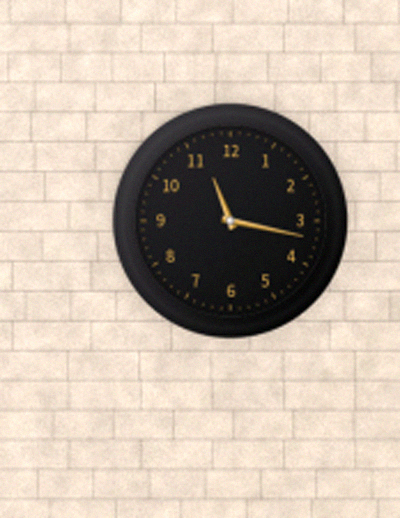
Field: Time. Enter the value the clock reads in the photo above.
11:17
